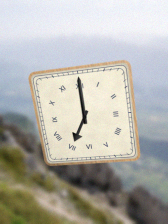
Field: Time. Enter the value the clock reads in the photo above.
7:00
